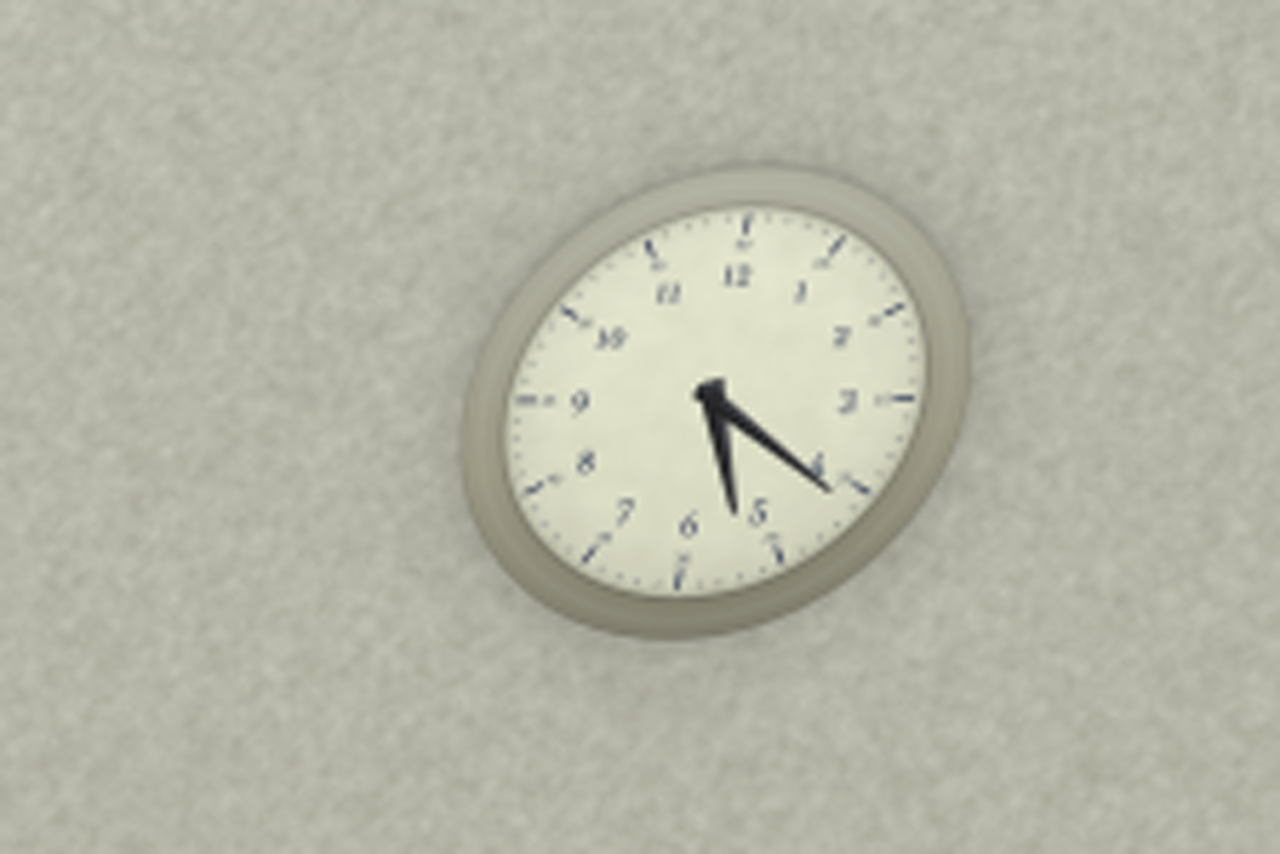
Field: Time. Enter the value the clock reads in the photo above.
5:21
